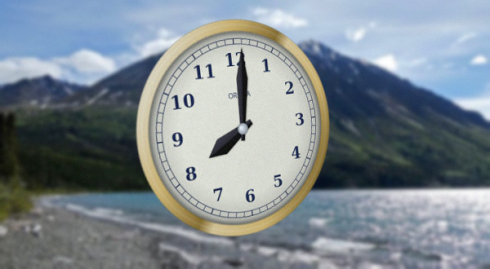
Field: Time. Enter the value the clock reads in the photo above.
8:01
